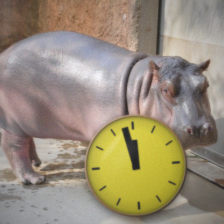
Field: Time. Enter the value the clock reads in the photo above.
11:58
